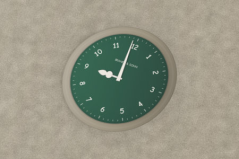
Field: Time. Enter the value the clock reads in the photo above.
8:59
